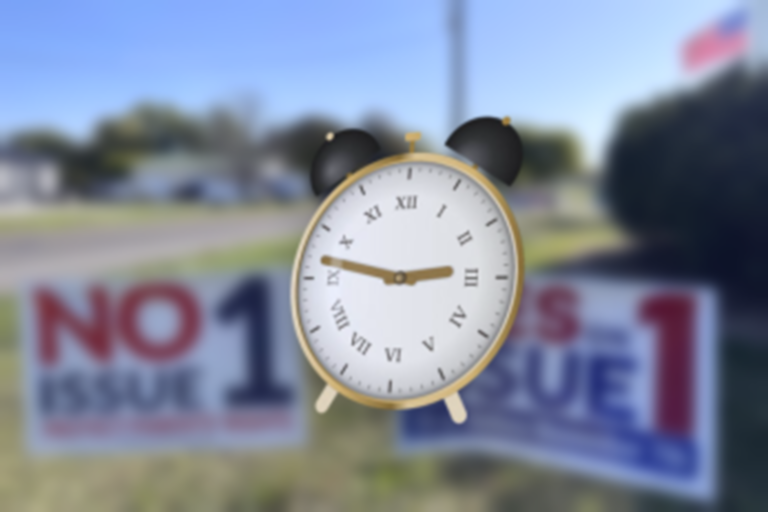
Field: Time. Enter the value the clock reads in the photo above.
2:47
